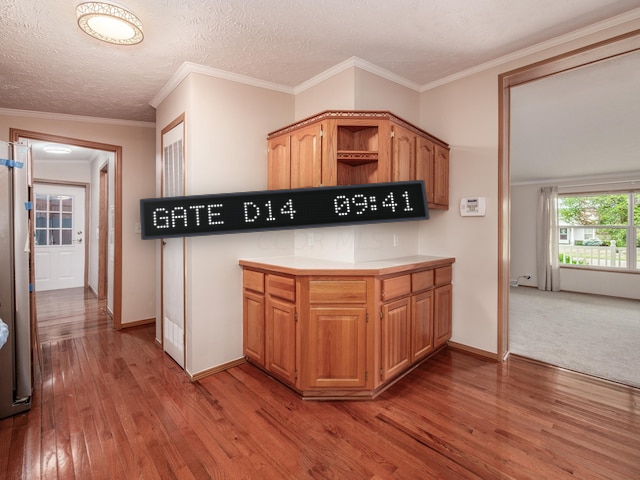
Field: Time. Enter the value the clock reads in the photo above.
9:41
